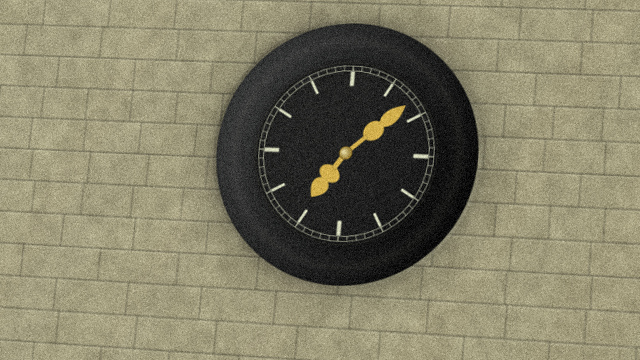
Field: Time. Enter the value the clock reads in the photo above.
7:08
